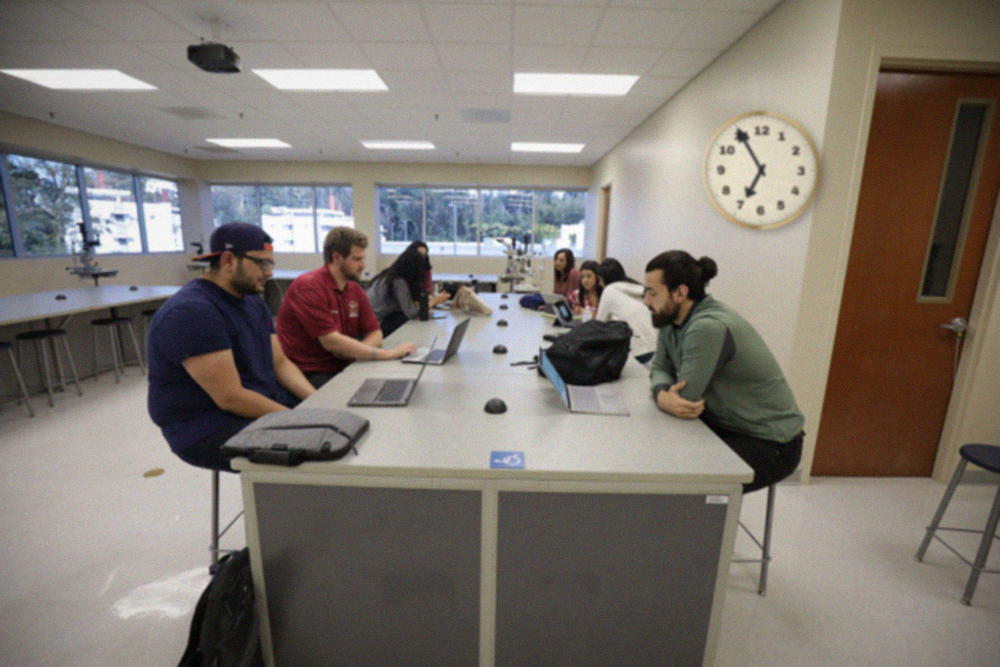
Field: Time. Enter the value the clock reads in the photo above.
6:55
